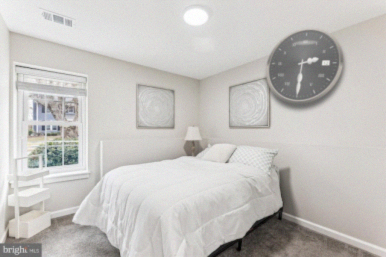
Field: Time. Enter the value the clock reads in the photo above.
2:30
